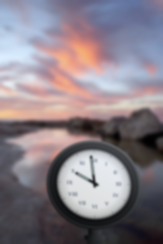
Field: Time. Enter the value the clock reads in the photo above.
9:59
